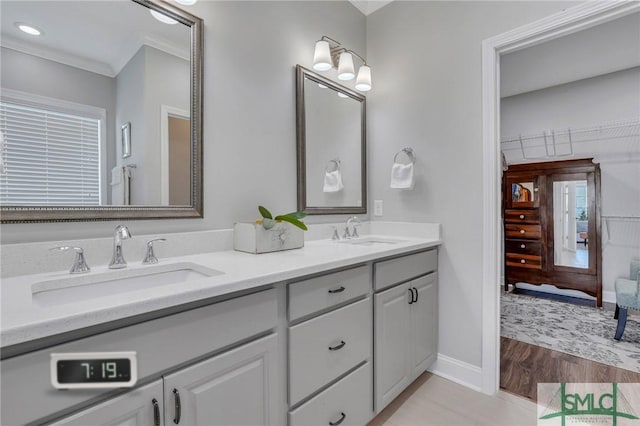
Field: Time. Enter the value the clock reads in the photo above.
7:19
